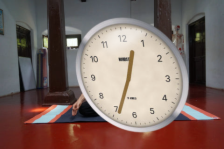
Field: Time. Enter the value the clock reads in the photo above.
12:34
